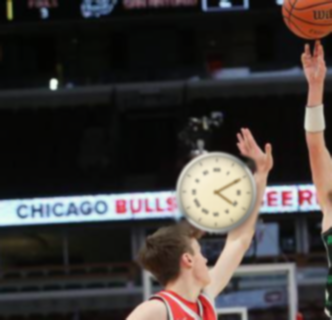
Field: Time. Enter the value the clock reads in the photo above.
4:10
